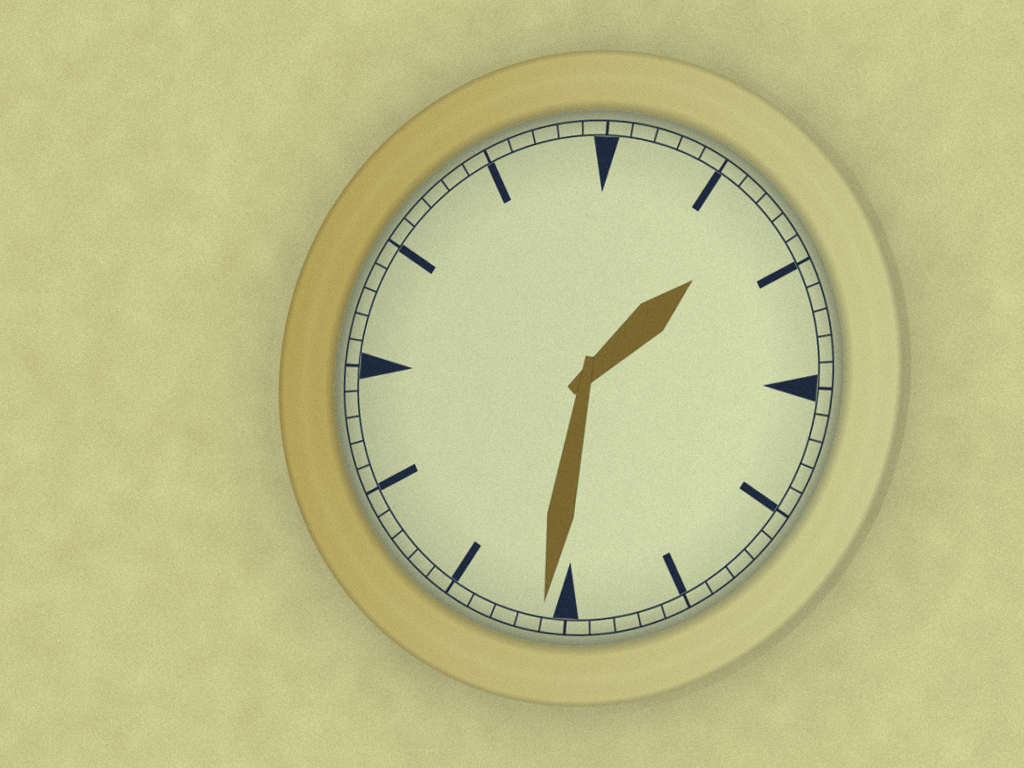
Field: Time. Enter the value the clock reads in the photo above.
1:31
